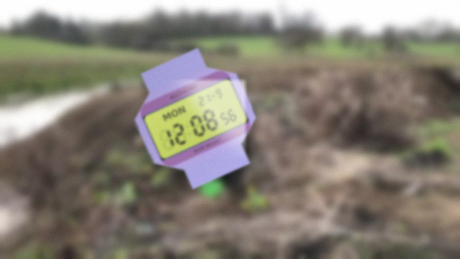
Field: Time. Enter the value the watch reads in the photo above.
12:08:56
